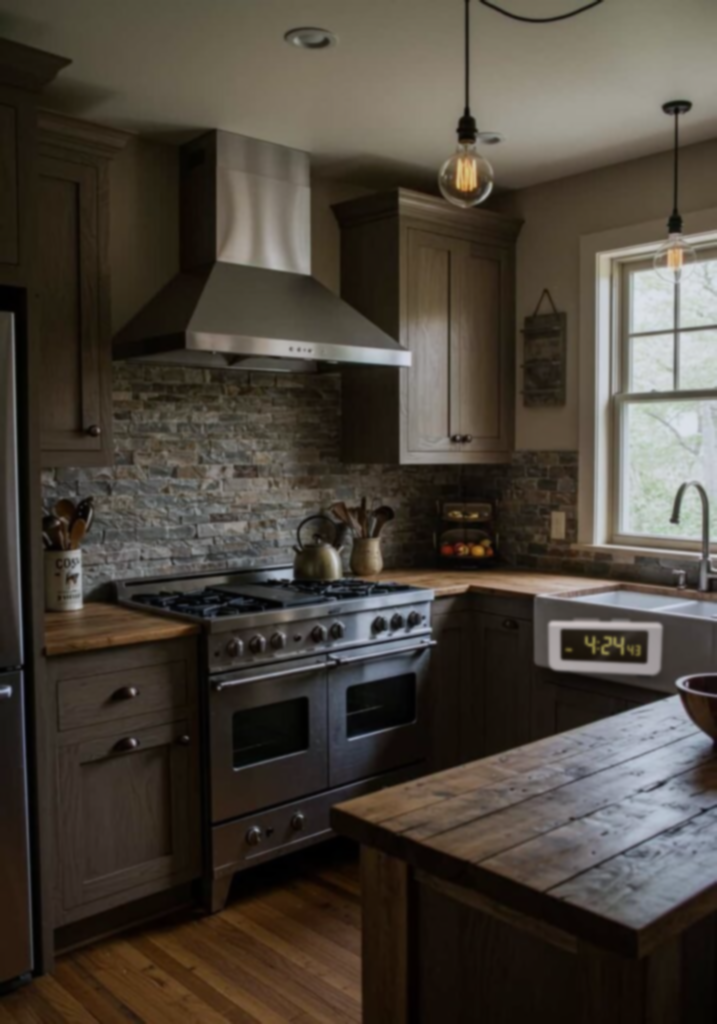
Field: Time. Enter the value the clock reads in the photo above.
4:24
